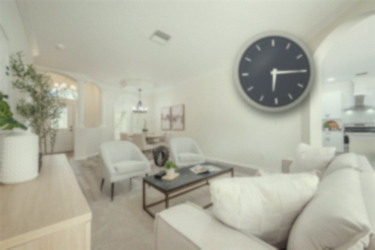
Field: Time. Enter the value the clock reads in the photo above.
6:15
